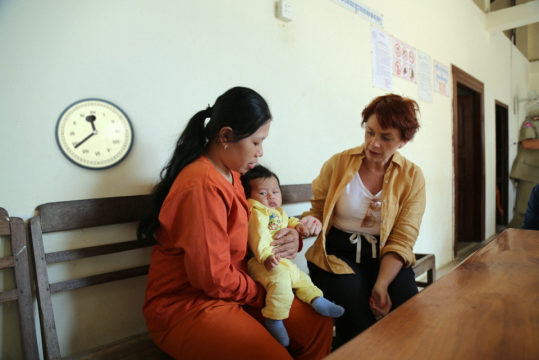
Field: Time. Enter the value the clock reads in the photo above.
11:39
